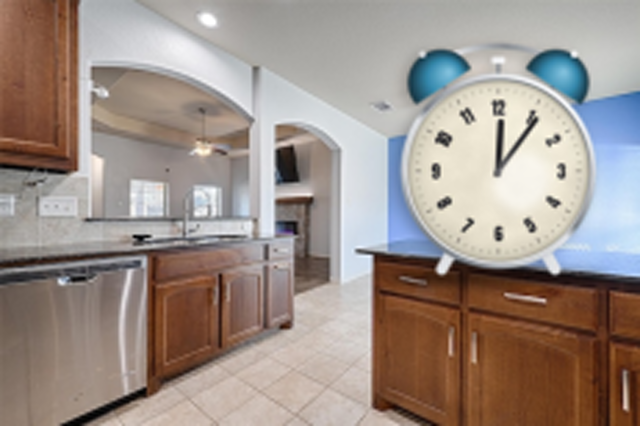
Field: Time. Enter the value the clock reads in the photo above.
12:06
